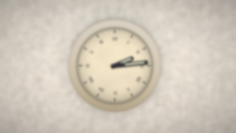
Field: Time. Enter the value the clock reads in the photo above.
2:14
